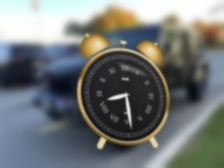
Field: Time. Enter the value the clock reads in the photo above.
8:29
